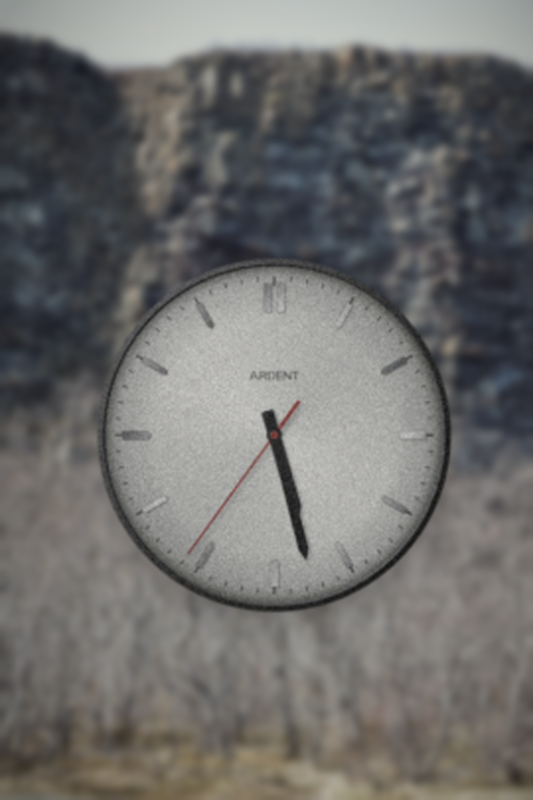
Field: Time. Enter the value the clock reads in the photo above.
5:27:36
